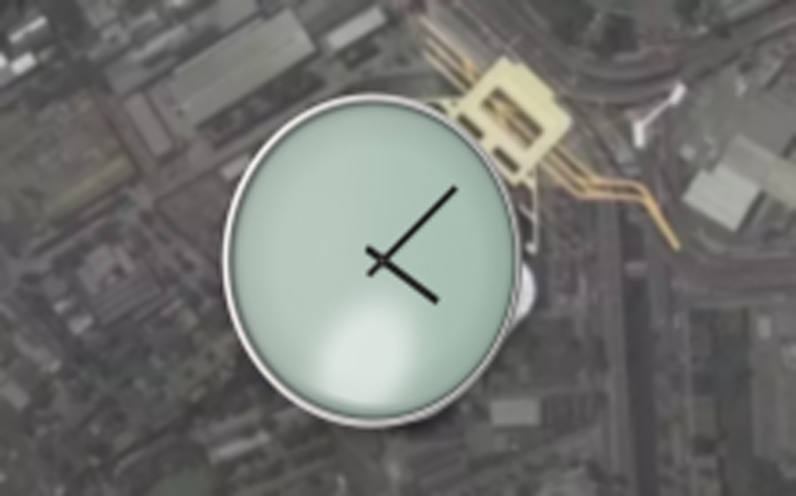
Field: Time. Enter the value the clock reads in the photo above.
4:08
